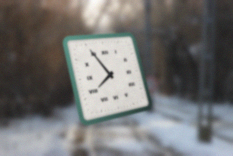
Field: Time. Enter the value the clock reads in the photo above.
7:55
